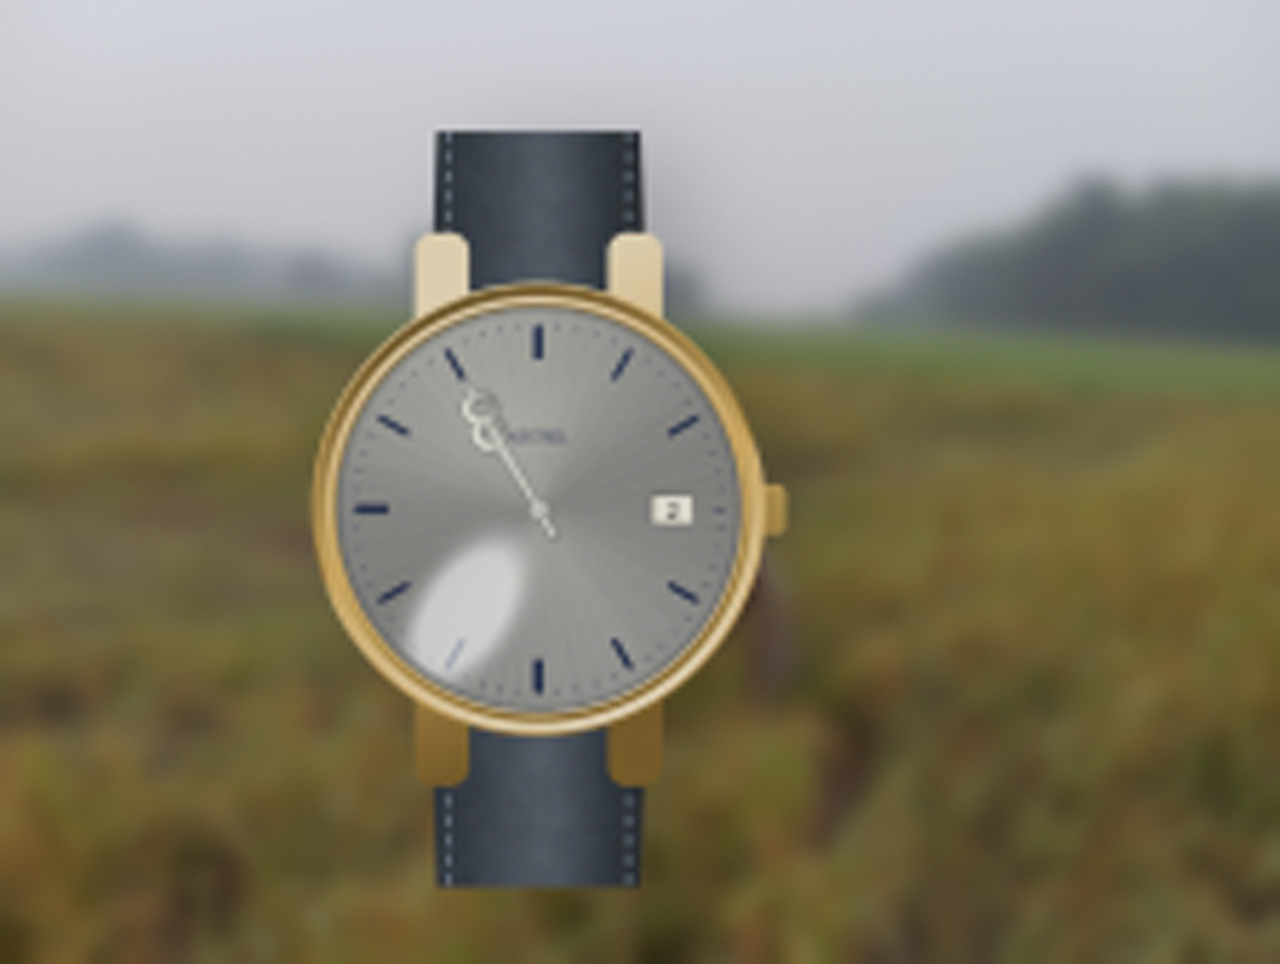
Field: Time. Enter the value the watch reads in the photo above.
10:55
